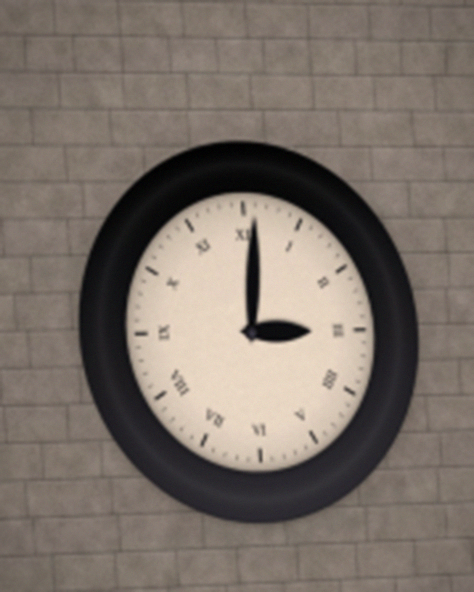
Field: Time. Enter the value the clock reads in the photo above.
3:01
